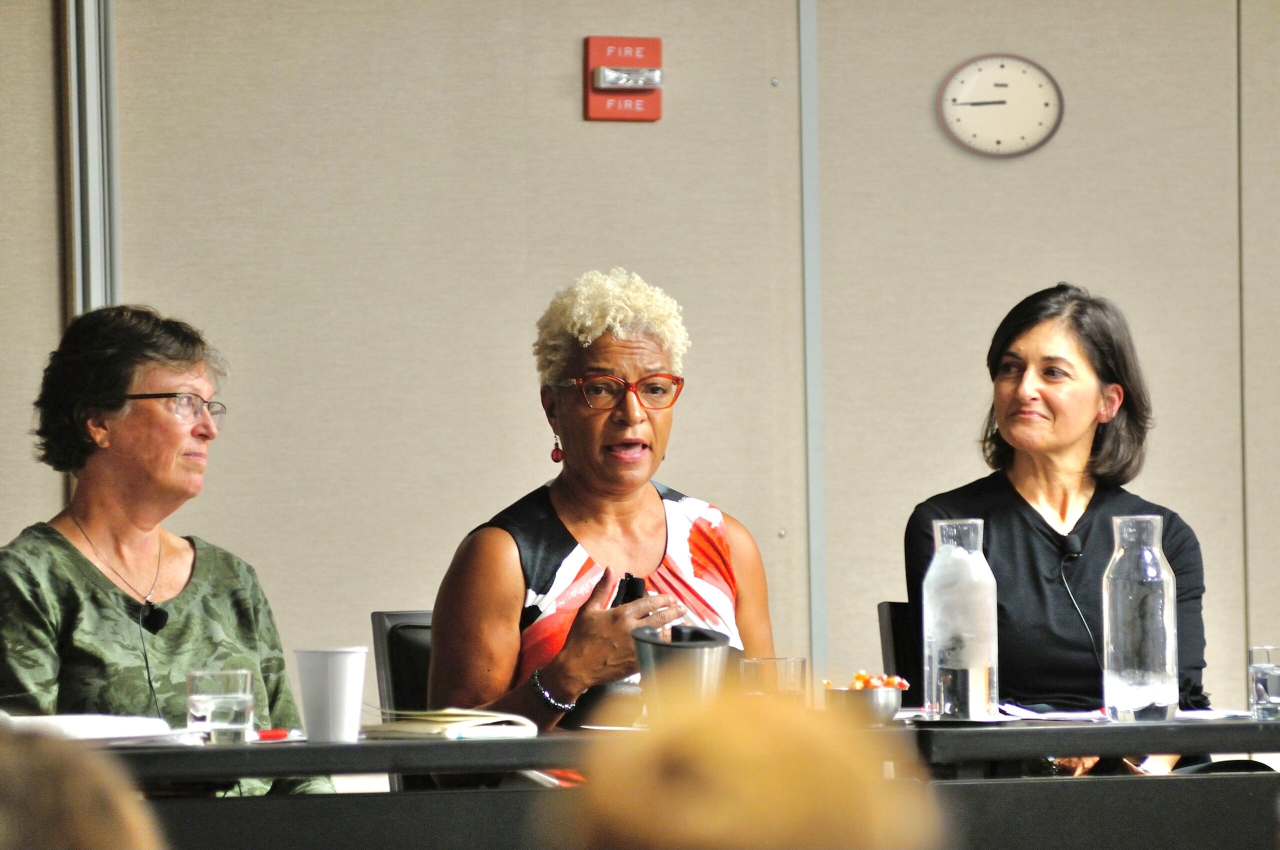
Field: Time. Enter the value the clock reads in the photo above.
8:44
